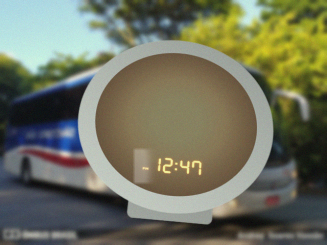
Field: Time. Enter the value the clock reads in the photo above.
12:47
